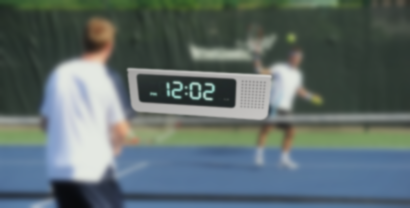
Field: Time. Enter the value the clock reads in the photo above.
12:02
